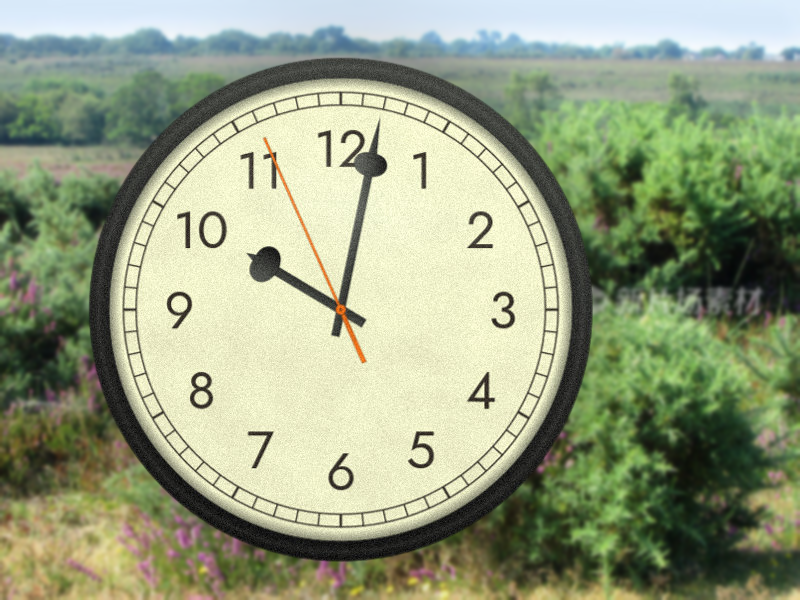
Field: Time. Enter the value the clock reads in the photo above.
10:01:56
